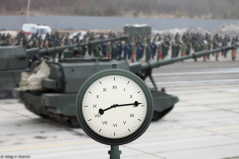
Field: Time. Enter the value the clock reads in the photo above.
8:14
